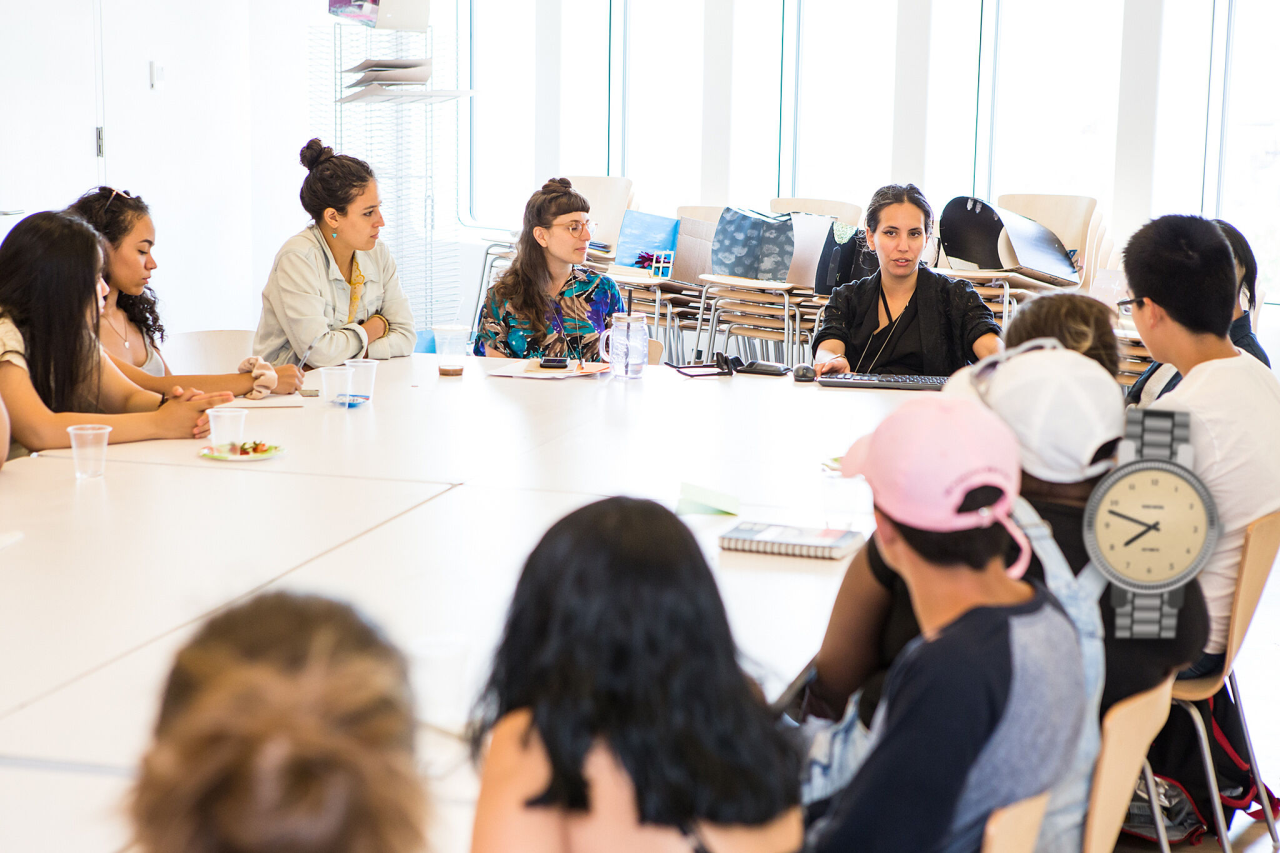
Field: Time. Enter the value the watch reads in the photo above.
7:48
